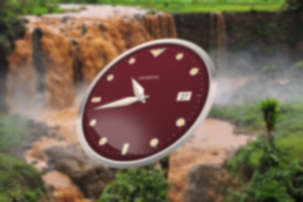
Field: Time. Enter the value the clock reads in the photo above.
10:43
